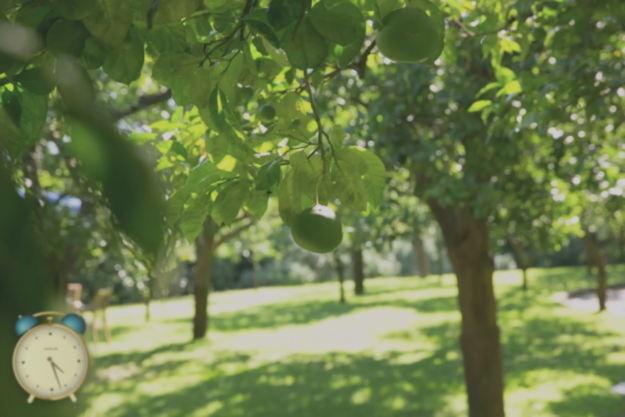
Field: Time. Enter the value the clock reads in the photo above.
4:27
